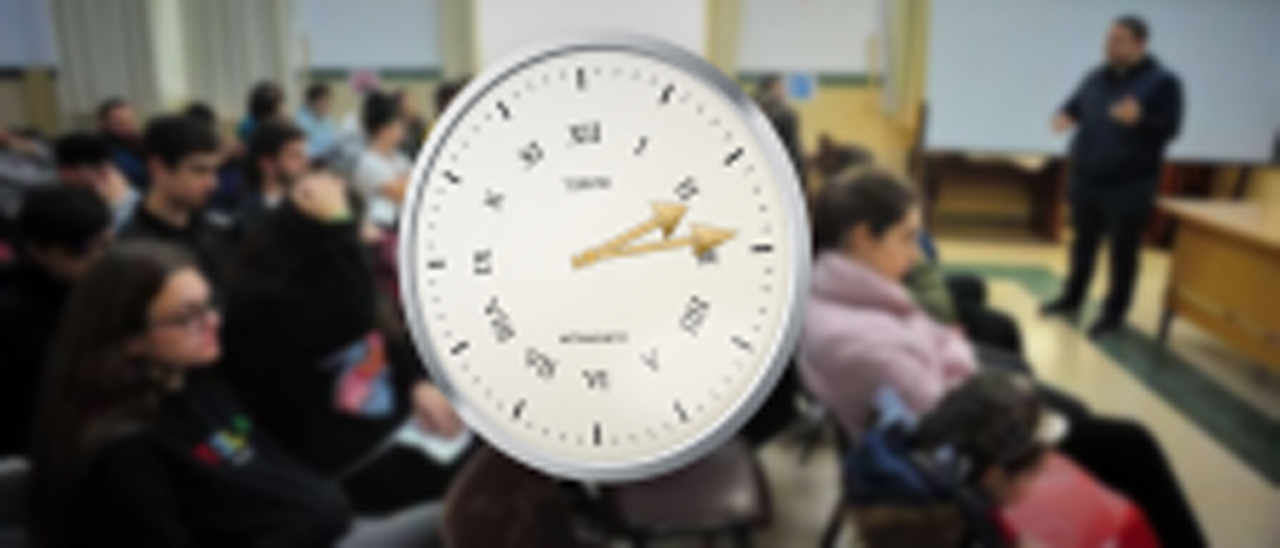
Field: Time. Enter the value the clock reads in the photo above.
2:14
